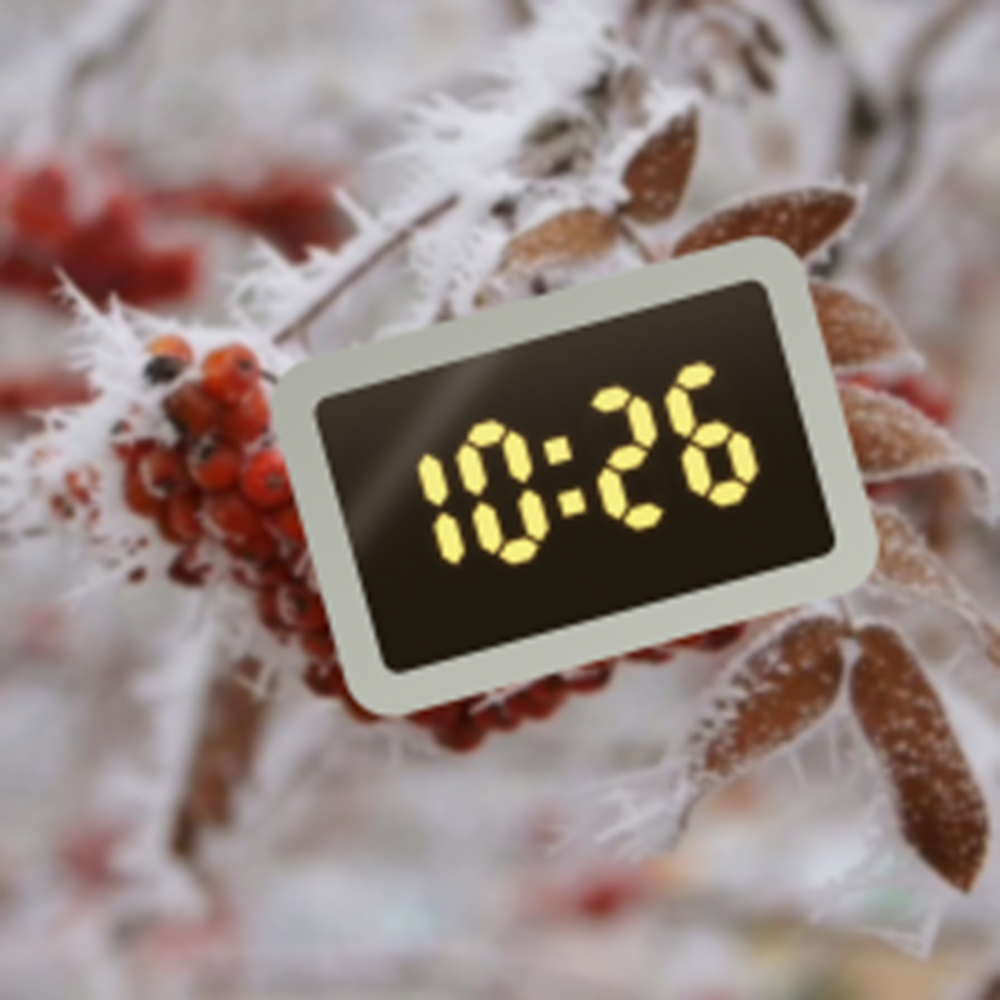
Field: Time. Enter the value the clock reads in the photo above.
10:26
